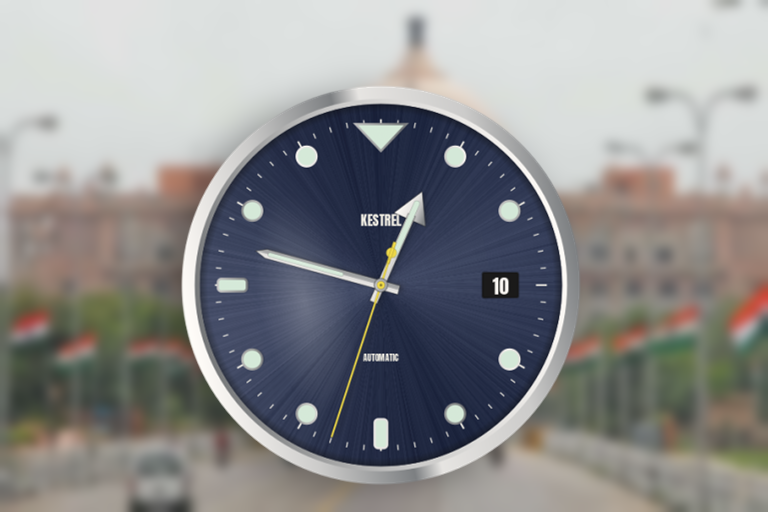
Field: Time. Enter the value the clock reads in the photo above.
12:47:33
